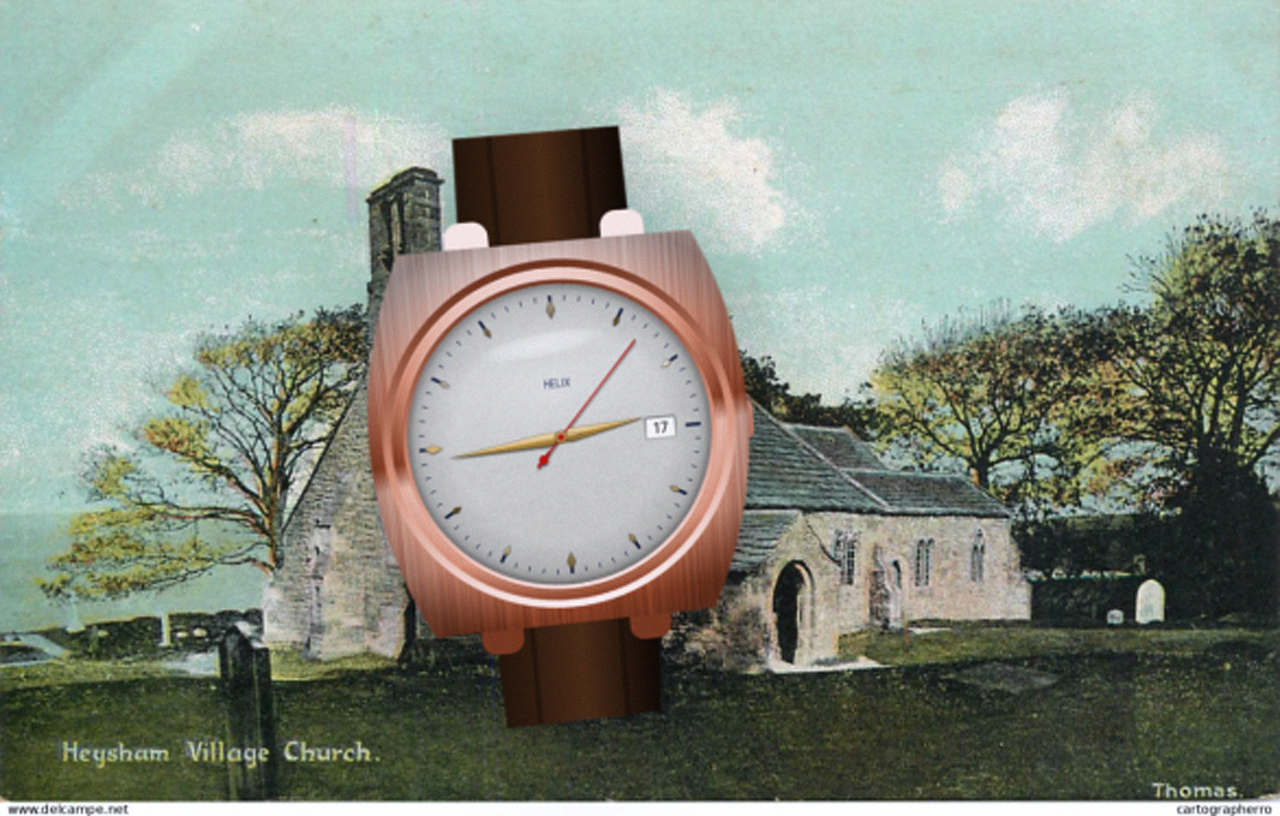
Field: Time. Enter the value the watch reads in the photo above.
2:44:07
